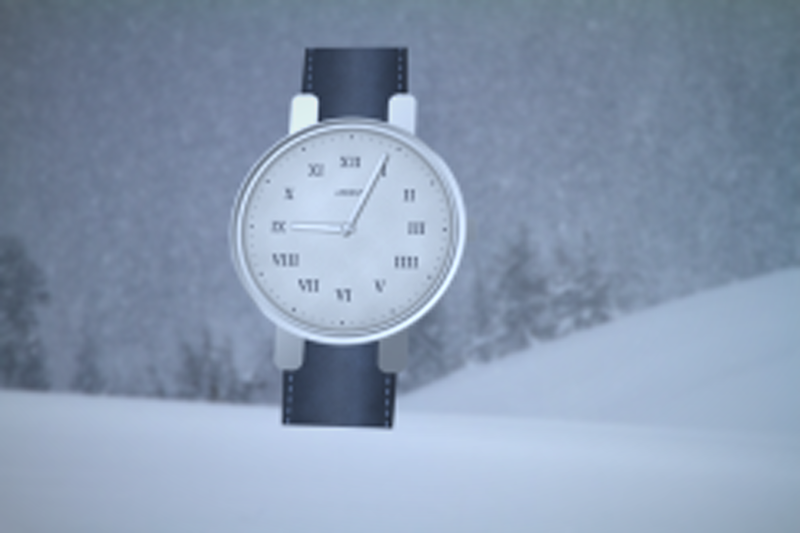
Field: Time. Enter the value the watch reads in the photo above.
9:04
